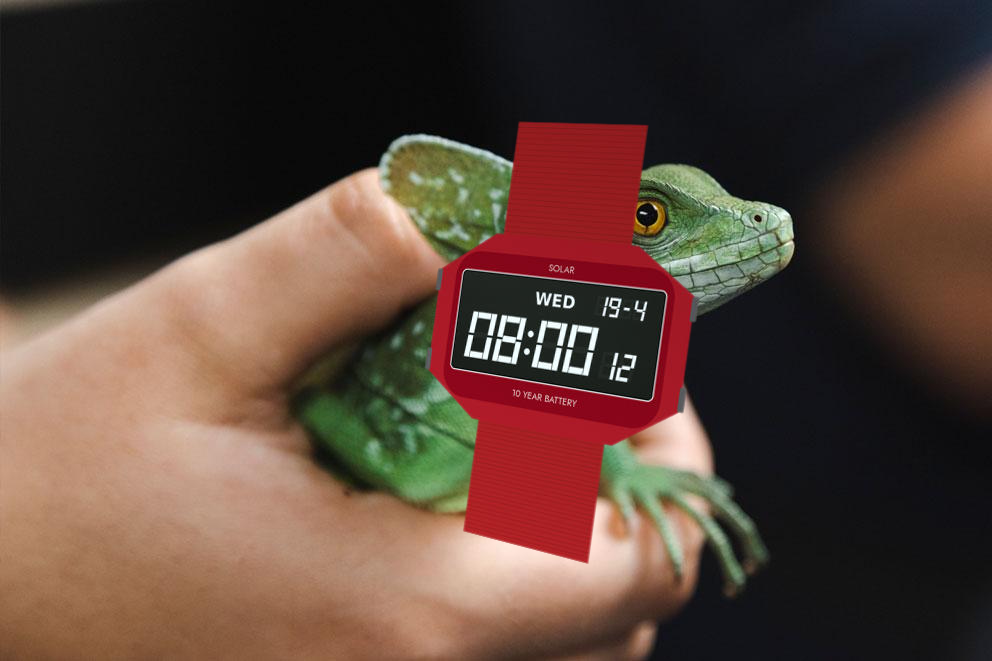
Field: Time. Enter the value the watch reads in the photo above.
8:00:12
